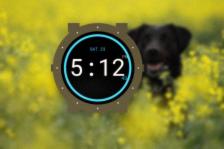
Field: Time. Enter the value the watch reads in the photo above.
5:12
